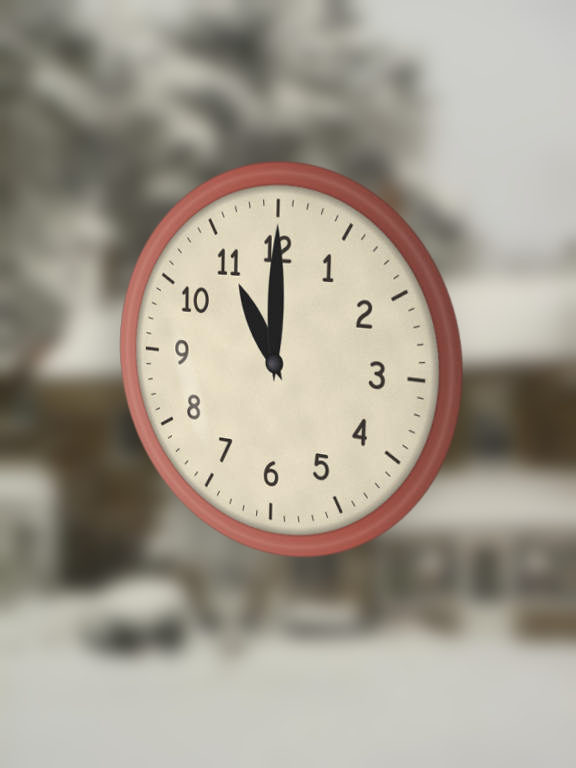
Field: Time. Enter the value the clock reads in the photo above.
11:00
